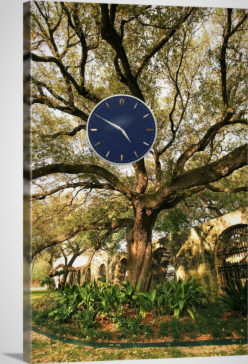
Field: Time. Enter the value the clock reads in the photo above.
4:50
